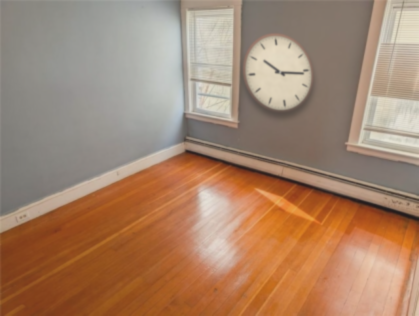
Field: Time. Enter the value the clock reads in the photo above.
10:16
